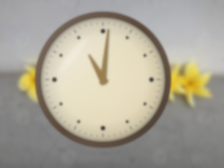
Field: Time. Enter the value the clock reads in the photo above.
11:01
